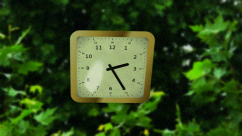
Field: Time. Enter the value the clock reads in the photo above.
2:25
